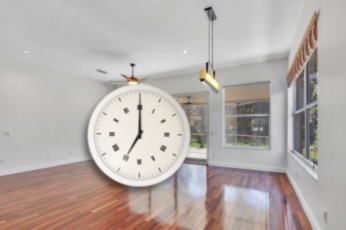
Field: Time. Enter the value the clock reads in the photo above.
7:00
